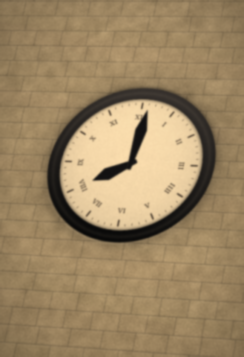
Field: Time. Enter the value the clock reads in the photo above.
8:01
